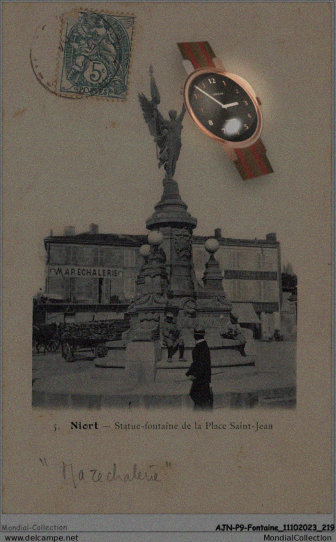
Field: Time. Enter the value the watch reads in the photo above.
2:53
